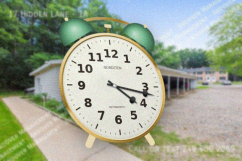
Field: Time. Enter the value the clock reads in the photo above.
4:17
